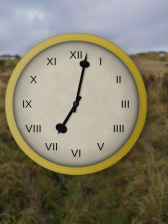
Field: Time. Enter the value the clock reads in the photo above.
7:02
